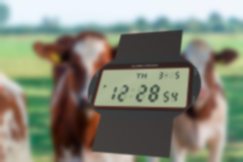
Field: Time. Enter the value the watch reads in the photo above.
12:28:54
